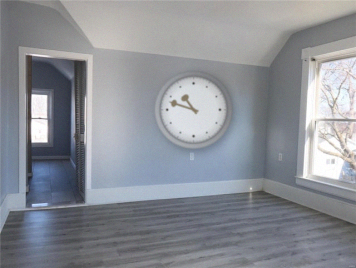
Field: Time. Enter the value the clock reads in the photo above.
10:48
